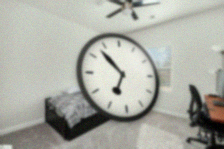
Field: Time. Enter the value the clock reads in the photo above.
6:53
